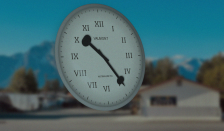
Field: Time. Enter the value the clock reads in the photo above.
10:24
